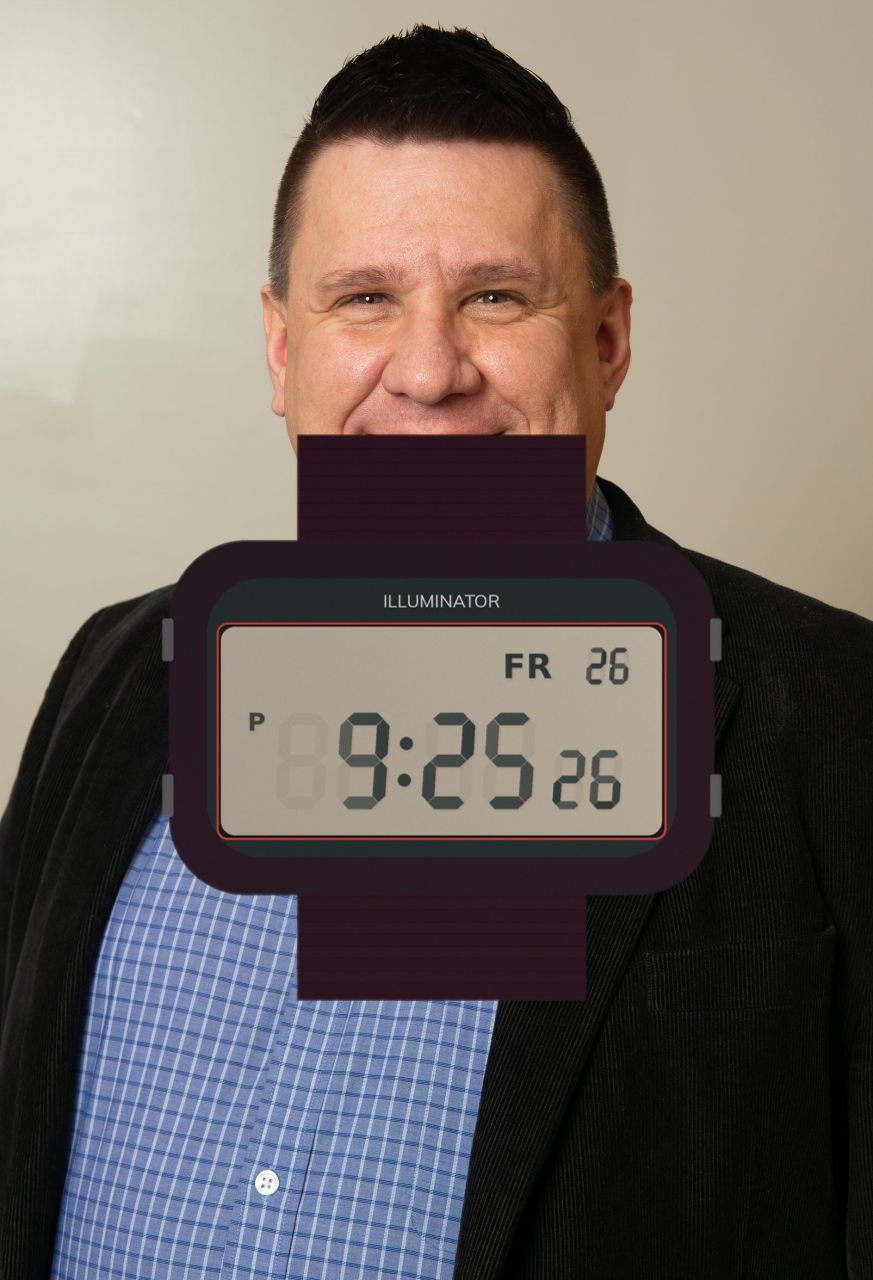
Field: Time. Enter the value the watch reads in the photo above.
9:25:26
